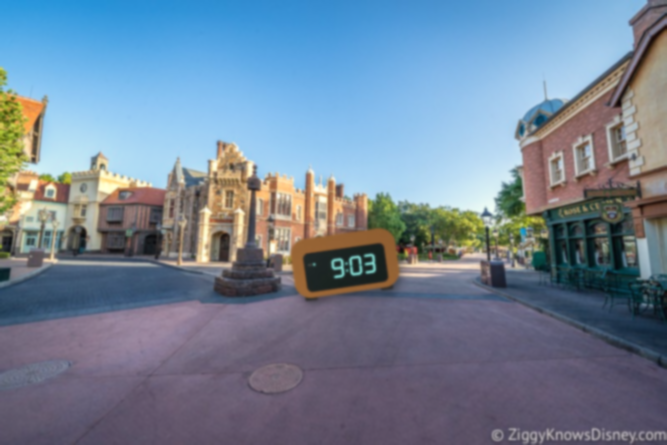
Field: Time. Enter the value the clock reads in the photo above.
9:03
